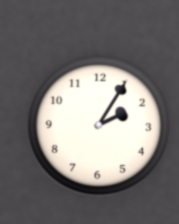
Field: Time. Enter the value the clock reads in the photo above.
2:05
